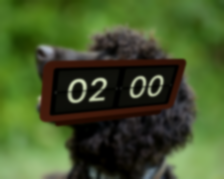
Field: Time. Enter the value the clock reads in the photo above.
2:00
